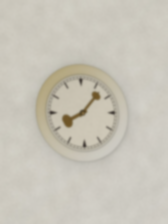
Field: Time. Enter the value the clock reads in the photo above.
8:07
